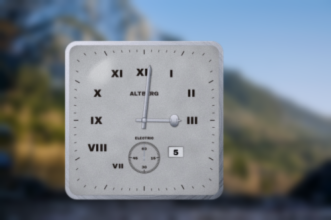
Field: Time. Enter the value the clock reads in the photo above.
3:01
